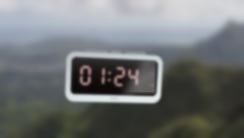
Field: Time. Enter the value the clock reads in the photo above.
1:24
